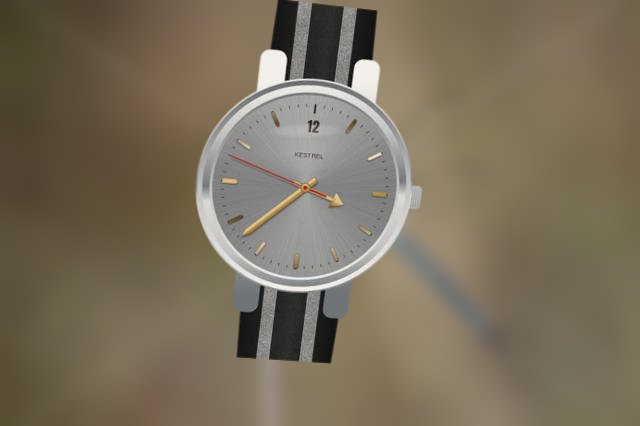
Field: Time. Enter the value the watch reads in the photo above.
3:37:48
